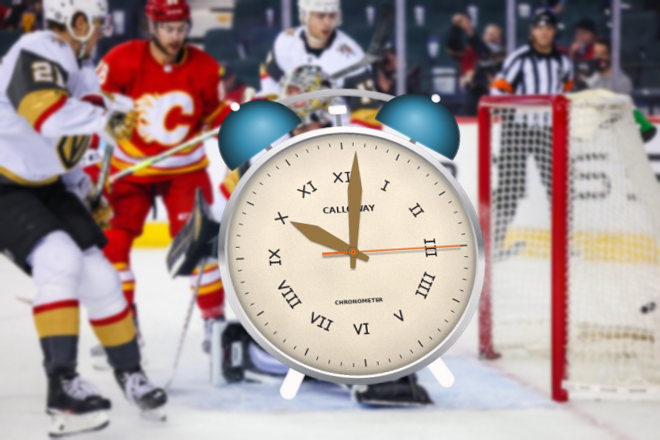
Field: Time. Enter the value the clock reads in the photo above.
10:01:15
